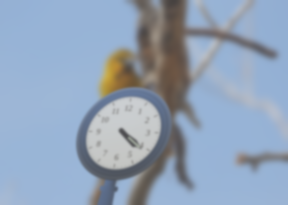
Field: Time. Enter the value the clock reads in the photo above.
4:21
